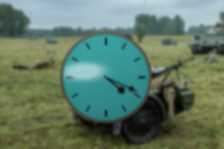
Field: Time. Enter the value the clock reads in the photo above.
4:19
